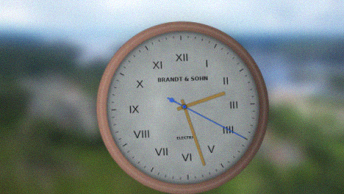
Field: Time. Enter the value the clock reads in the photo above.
2:27:20
